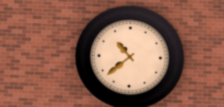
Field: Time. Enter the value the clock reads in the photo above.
10:38
